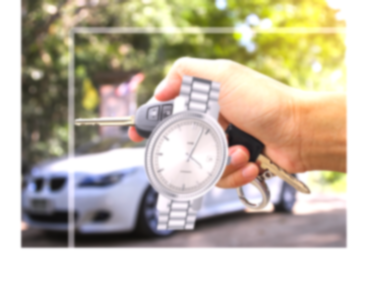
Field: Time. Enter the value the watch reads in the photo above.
4:03
